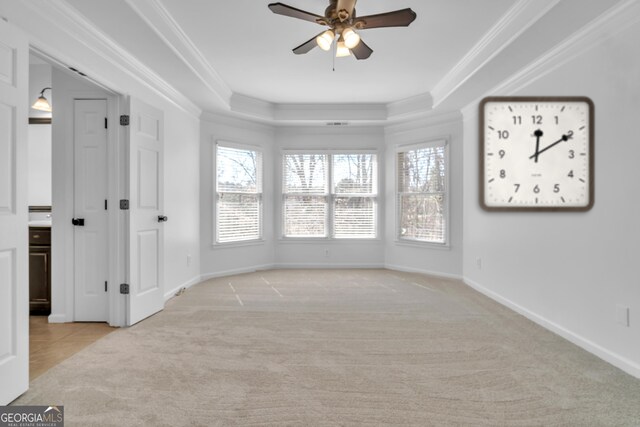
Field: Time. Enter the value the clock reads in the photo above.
12:10
